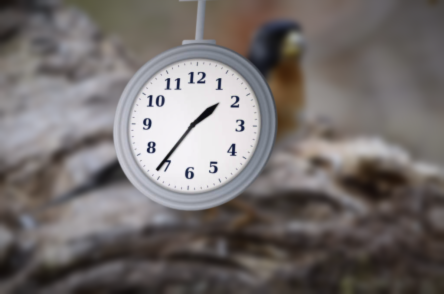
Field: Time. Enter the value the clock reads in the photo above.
1:36
